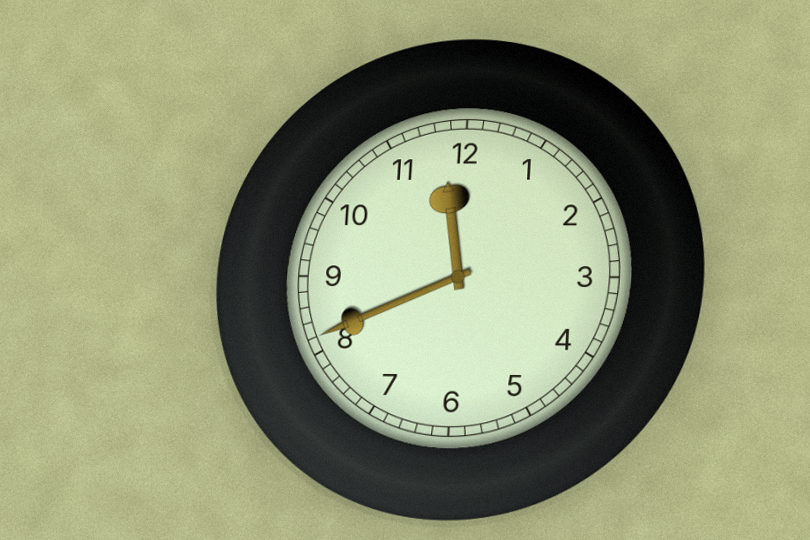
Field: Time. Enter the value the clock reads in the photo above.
11:41
